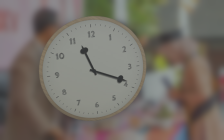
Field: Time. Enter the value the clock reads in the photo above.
11:19
